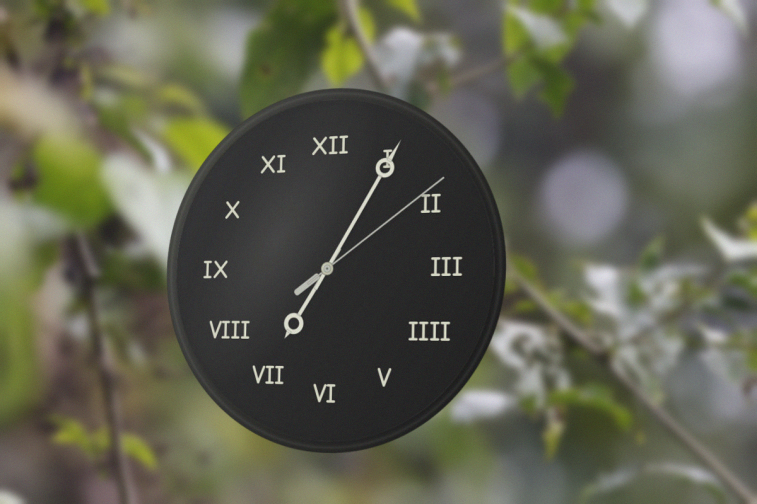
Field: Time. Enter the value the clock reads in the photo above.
7:05:09
